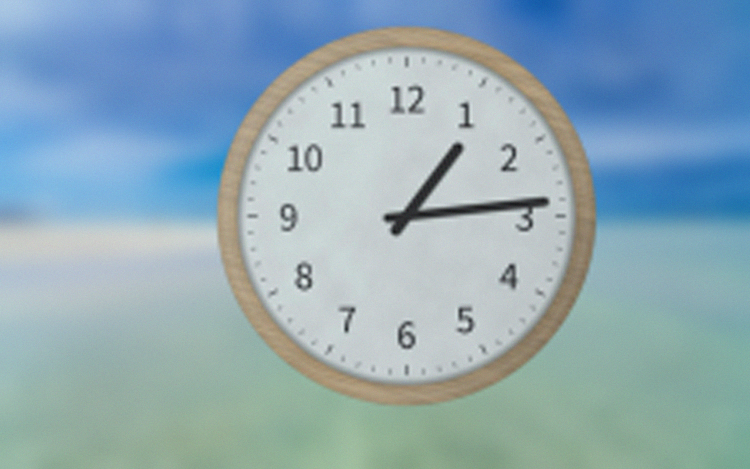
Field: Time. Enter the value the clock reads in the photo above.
1:14
